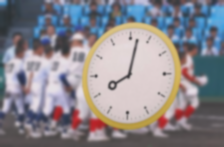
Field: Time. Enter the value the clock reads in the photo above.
8:02
